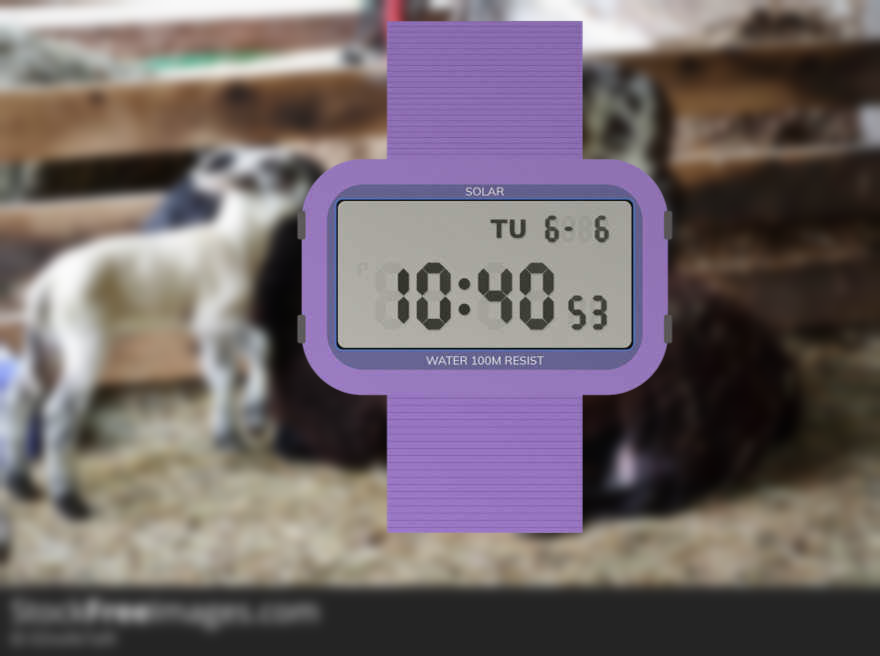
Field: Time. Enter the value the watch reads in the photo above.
10:40:53
